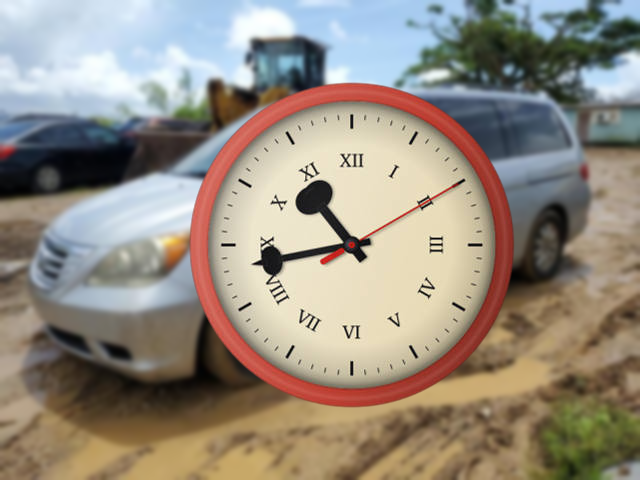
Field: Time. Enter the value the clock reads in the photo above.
10:43:10
